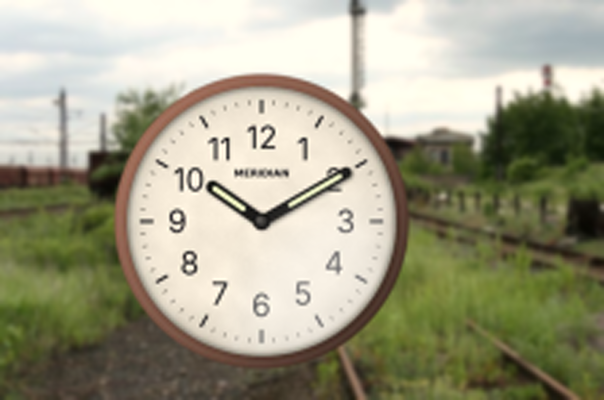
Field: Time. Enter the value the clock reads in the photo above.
10:10
